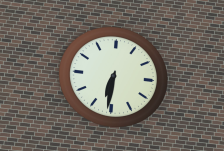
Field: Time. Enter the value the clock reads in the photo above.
6:31
